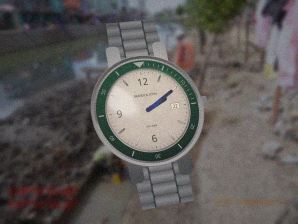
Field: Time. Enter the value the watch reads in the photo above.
2:10
